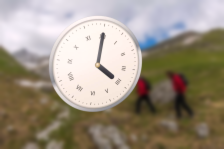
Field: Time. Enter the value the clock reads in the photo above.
4:00
